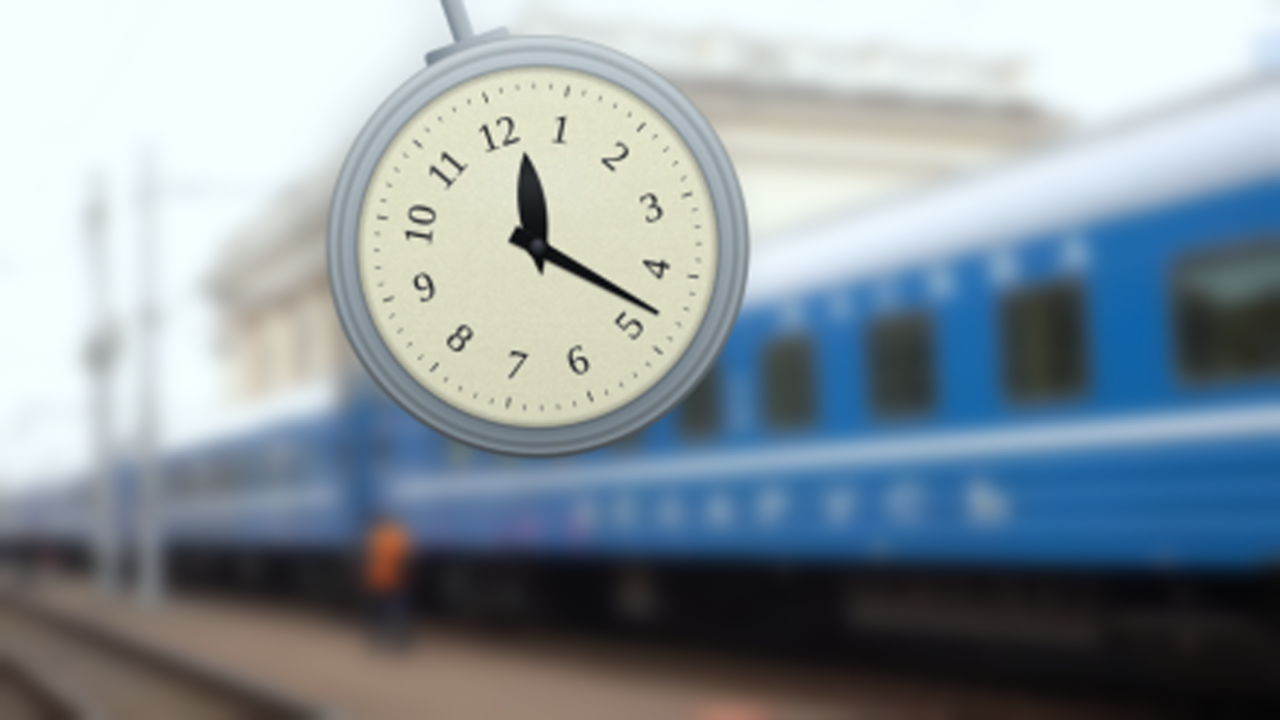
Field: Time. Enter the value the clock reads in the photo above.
12:23
